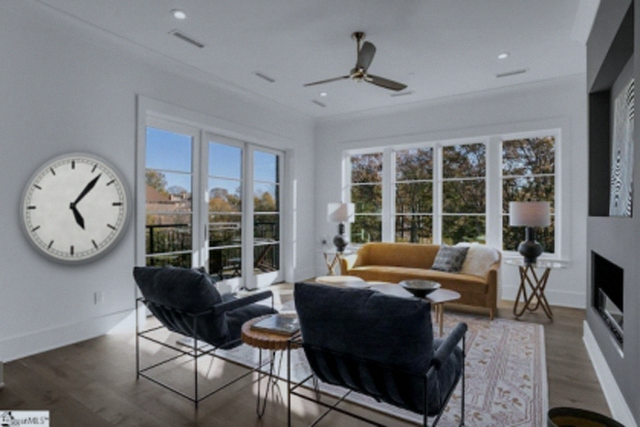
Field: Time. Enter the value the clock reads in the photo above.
5:07
